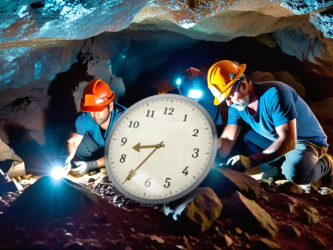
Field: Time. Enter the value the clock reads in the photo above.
8:35
